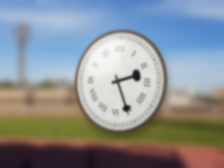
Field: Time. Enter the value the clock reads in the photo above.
2:26
